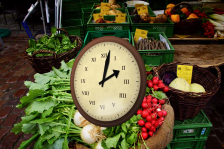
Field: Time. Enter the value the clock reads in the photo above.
2:02
